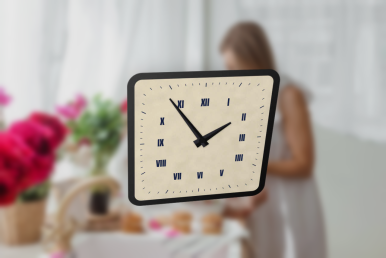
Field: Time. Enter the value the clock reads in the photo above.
1:54
